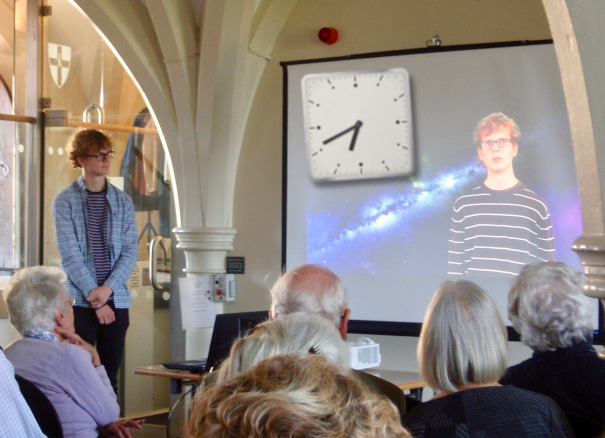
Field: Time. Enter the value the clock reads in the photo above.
6:41
